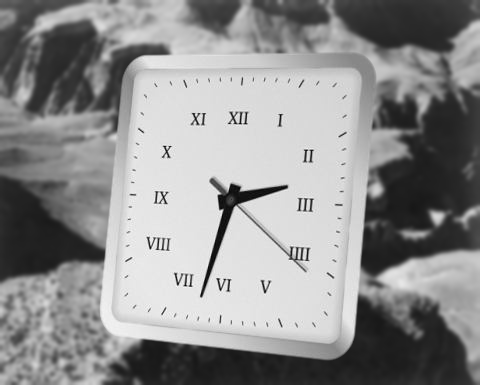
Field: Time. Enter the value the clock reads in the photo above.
2:32:21
